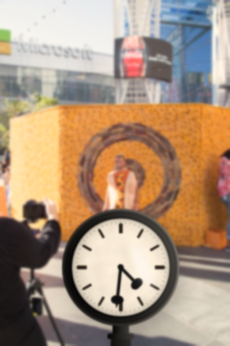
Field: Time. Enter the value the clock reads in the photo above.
4:31
